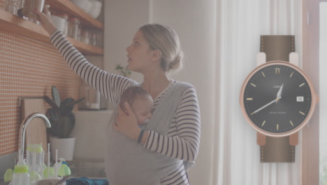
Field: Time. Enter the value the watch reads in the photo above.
12:40
